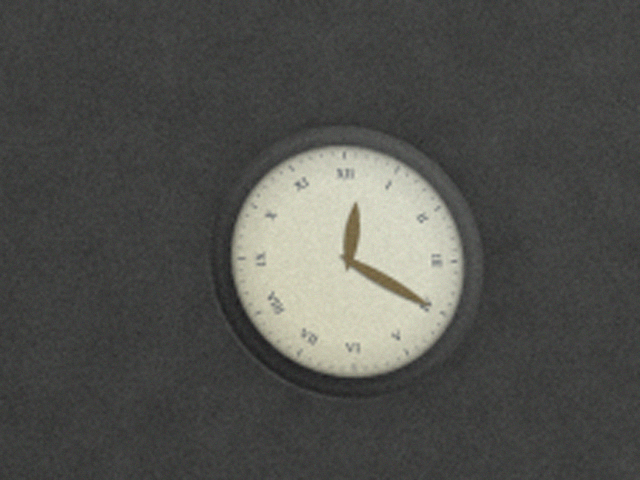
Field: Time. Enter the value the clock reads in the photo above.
12:20
